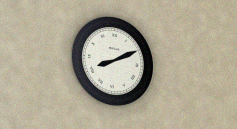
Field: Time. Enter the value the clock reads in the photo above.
8:10
